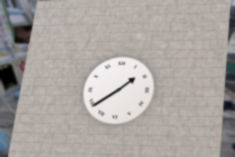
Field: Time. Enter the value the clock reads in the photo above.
1:39
